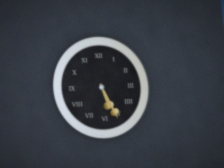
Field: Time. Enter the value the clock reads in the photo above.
5:26
